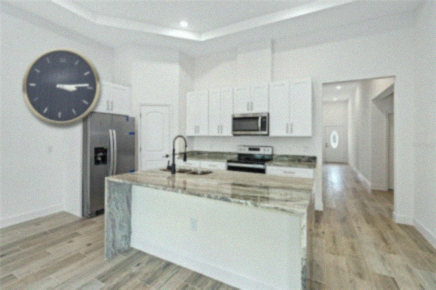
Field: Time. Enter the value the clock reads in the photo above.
3:14
